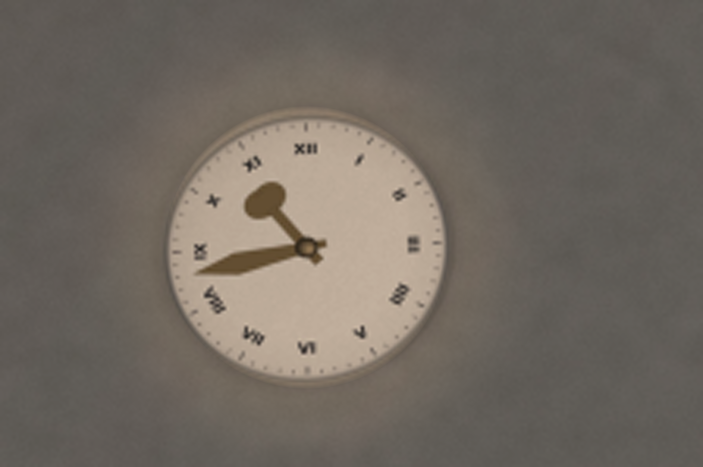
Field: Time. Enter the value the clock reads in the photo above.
10:43
